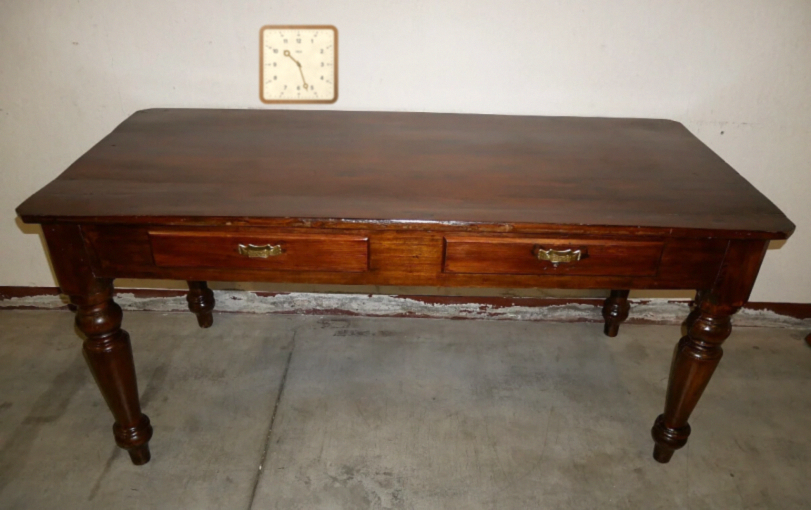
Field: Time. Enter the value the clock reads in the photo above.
10:27
